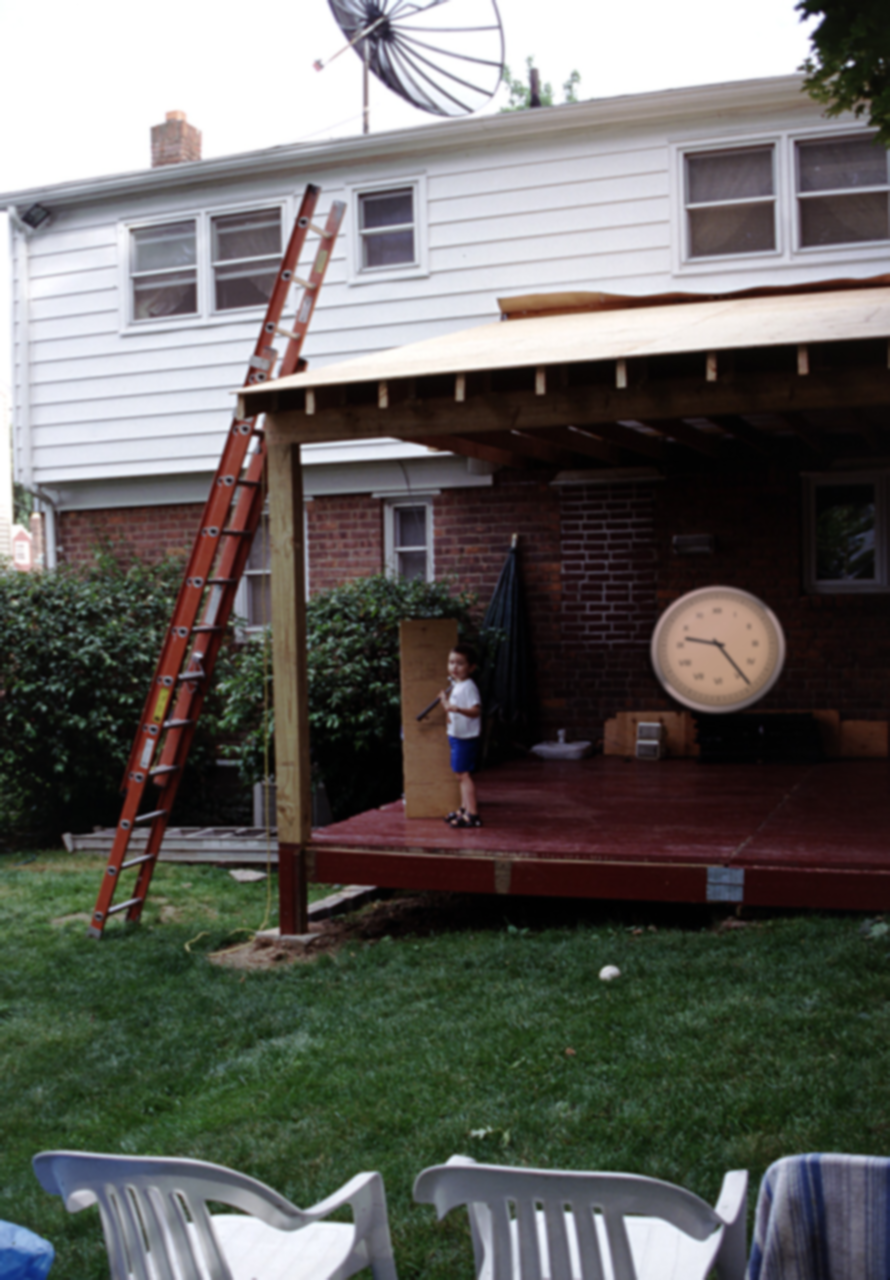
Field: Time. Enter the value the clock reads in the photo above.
9:24
